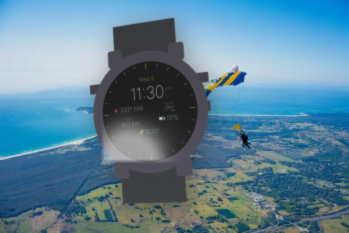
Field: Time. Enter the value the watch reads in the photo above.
11:30
